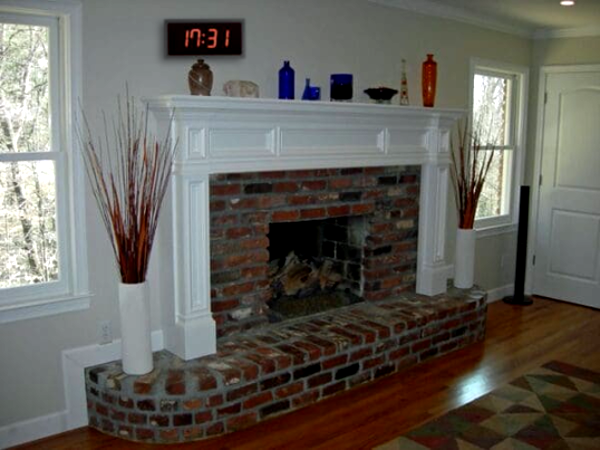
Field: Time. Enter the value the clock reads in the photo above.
17:31
